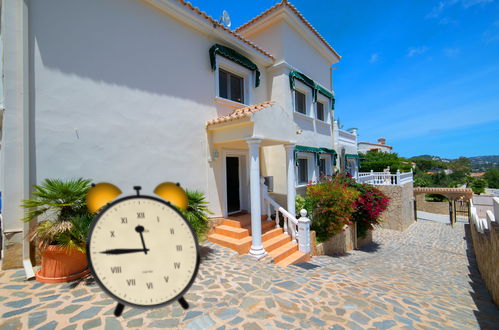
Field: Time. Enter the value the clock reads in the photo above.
11:45
